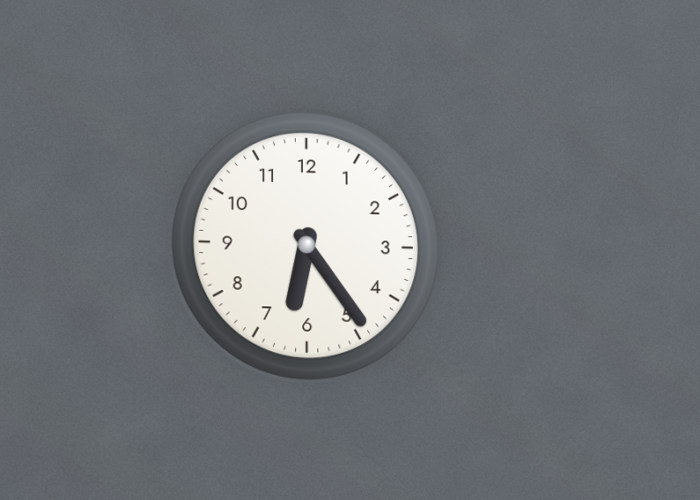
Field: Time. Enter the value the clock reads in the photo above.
6:24
